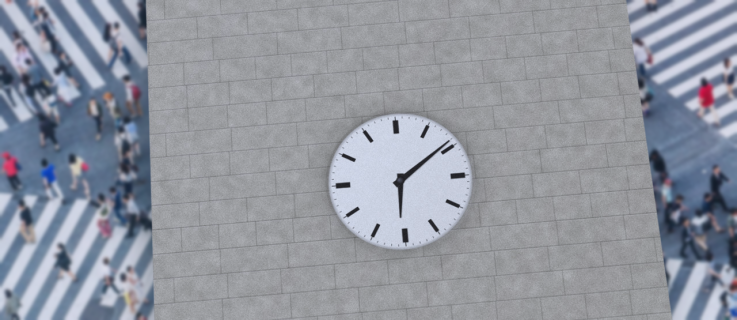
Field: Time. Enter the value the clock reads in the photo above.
6:09
